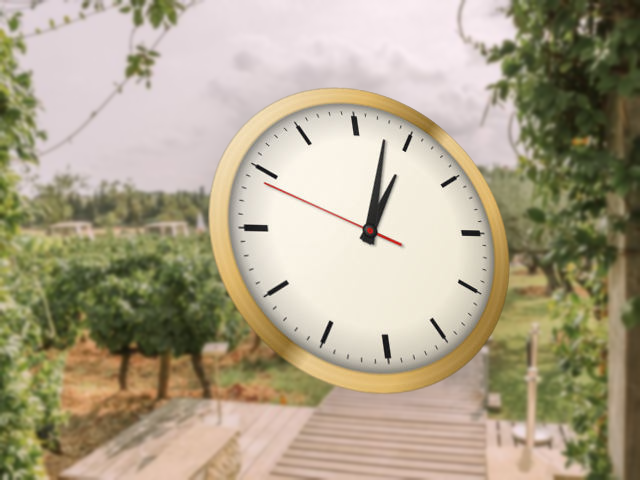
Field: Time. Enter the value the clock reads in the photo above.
1:02:49
